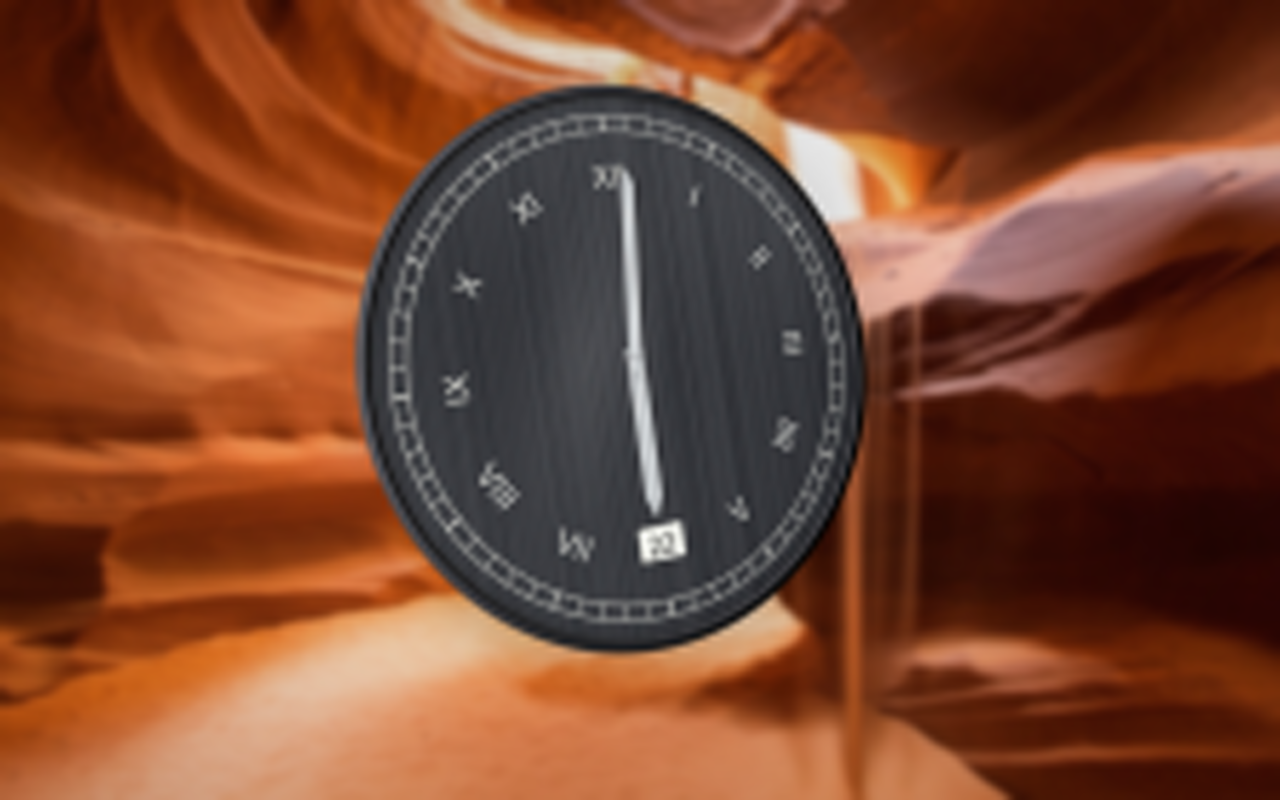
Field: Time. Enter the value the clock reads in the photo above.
6:01
